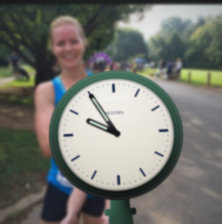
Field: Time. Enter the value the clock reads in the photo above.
9:55
